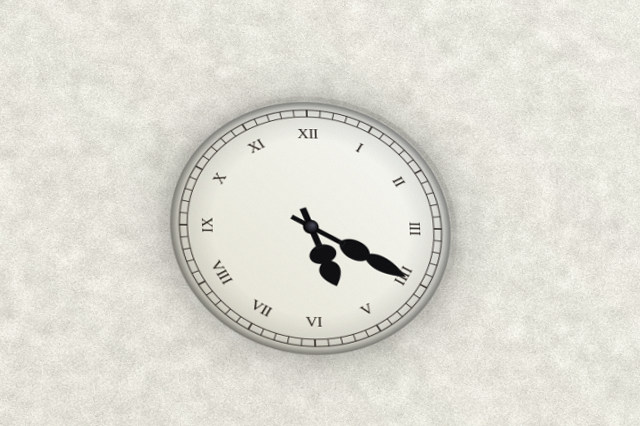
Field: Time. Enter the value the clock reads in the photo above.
5:20
